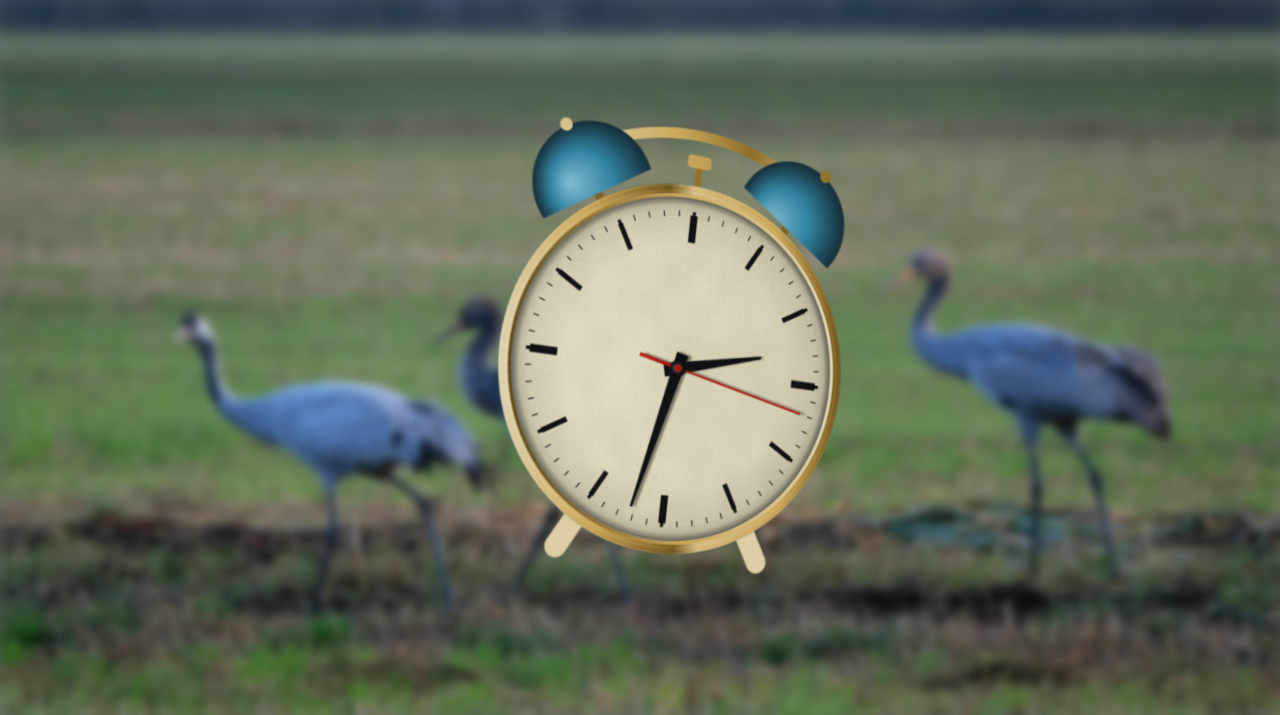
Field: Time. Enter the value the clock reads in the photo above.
2:32:17
